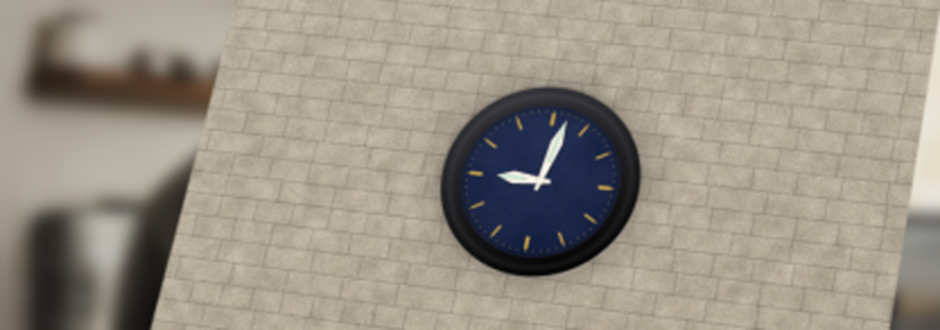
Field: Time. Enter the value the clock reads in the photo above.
9:02
